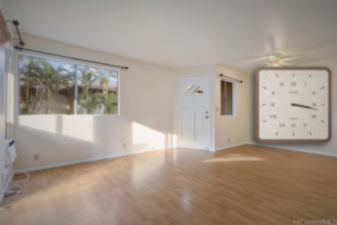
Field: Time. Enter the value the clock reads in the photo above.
3:17
